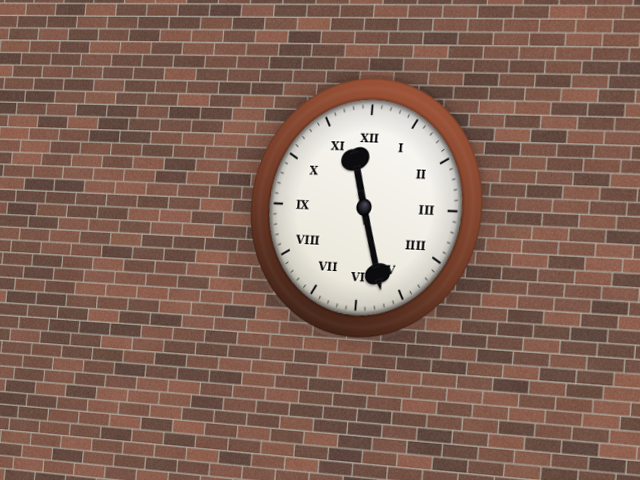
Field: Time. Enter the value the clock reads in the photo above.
11:27
